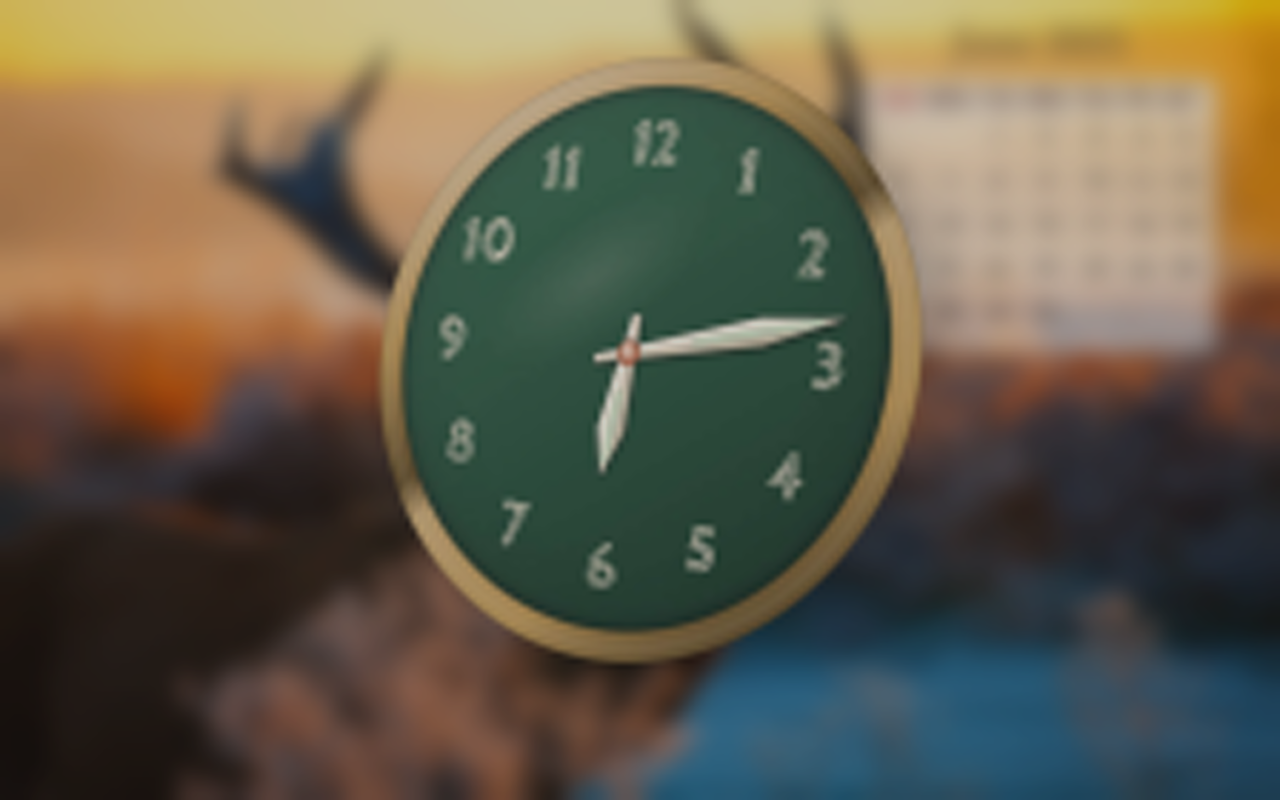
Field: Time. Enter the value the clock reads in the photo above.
6:13
